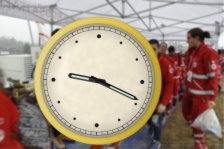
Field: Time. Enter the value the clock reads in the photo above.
9:19
